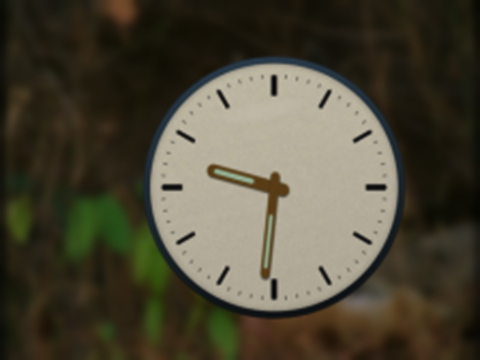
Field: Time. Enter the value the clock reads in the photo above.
9:31
